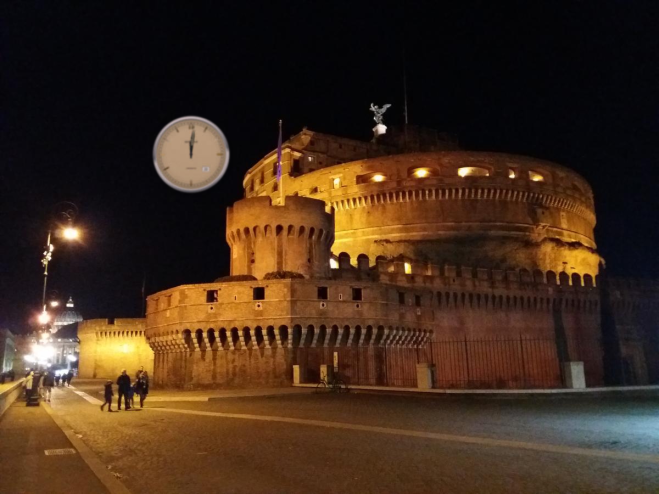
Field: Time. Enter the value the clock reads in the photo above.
12:01
